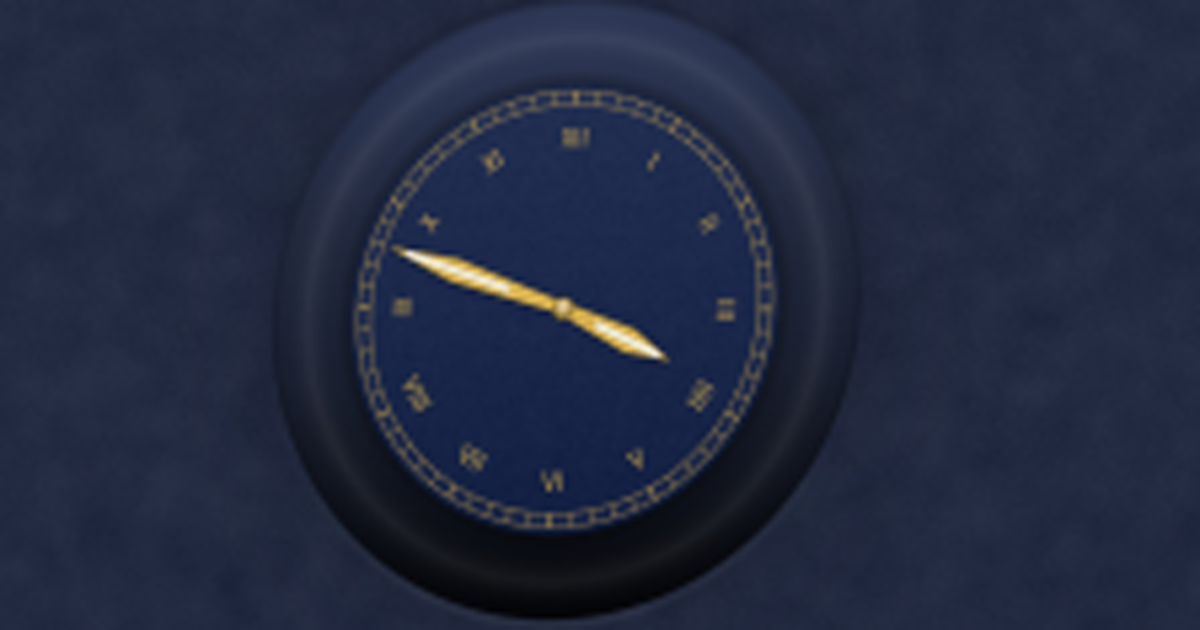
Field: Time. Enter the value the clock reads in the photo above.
3:48
